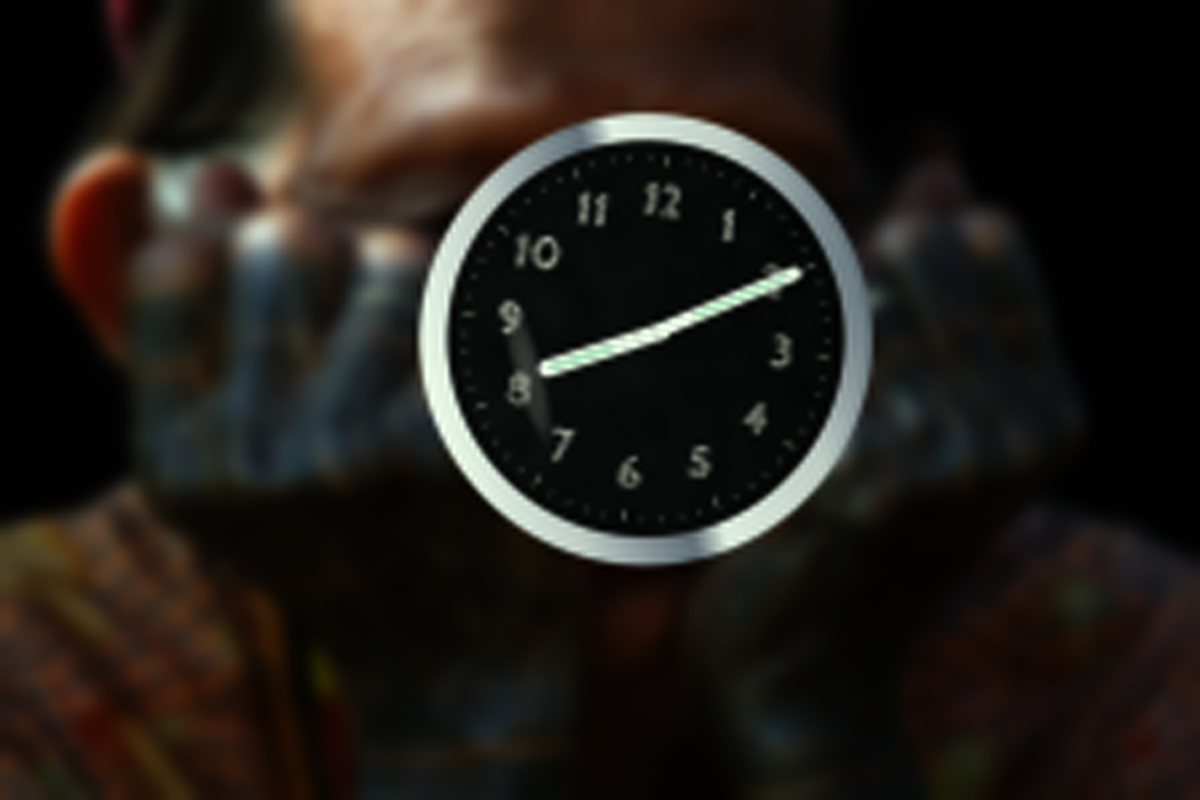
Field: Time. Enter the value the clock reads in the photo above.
8:10
